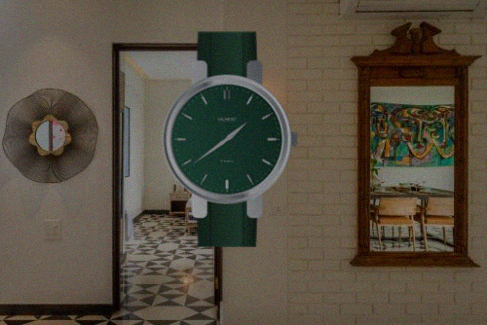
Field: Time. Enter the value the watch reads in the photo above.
1:39
